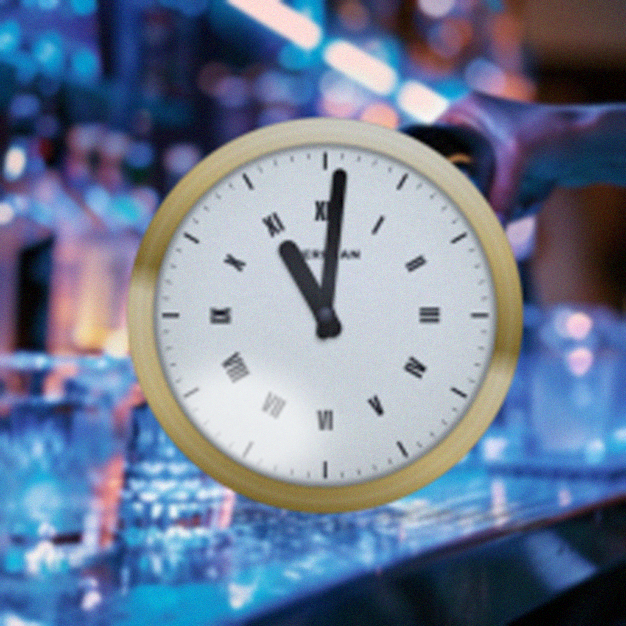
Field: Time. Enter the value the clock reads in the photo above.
11:01
